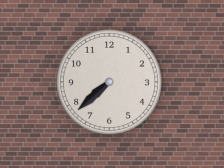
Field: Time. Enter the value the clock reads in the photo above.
7:38
